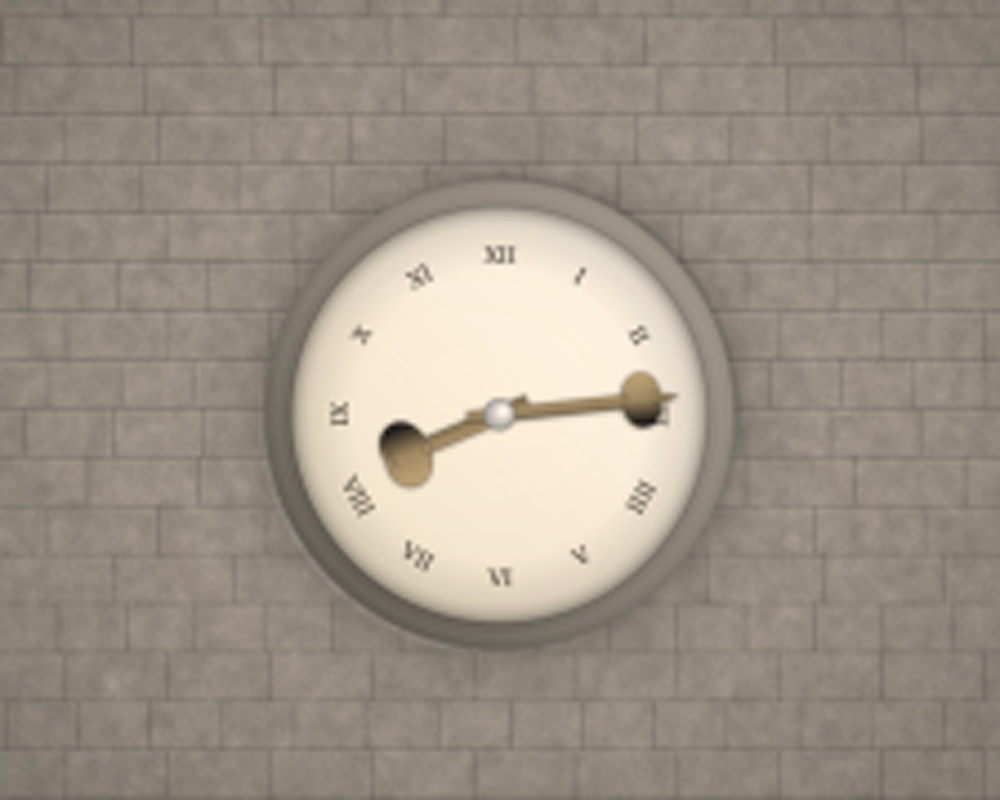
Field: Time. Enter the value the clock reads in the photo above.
8:14
